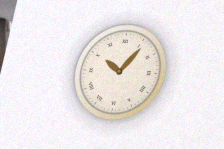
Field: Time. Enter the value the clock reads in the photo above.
10:06
